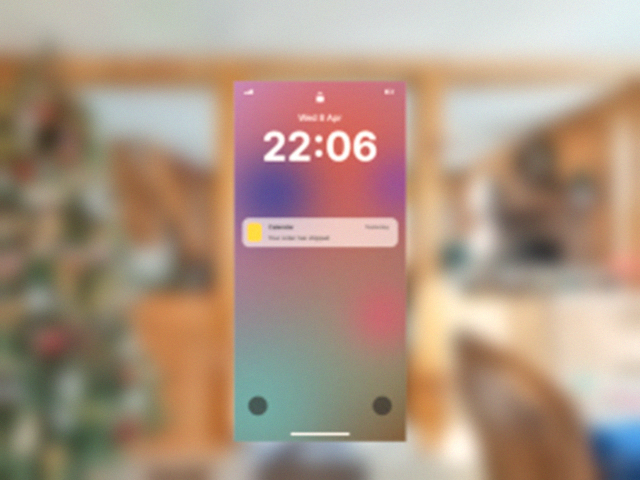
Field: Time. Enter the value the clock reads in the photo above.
22:06
